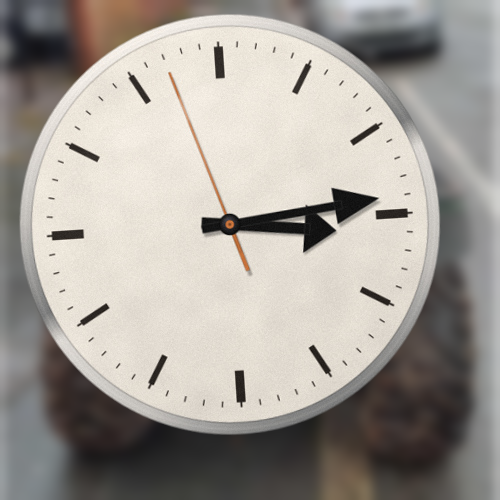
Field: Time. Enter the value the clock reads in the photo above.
3:13:57
